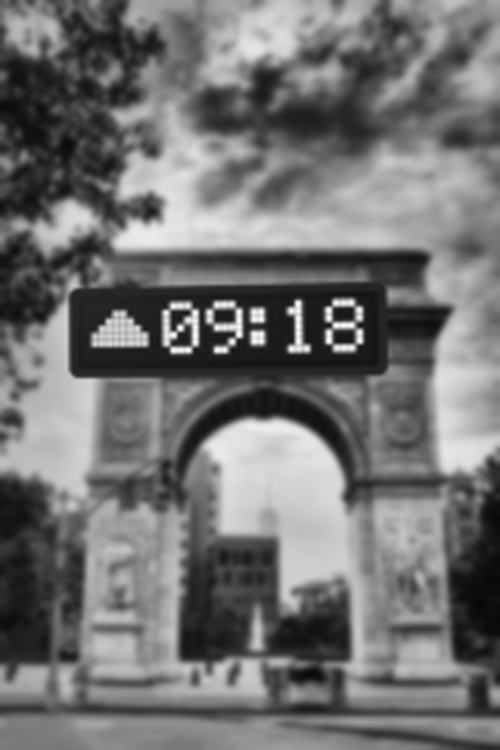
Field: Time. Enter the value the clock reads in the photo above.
9:18
